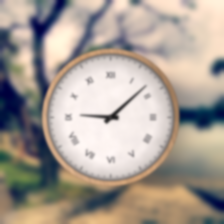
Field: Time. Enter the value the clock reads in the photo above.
9:08
